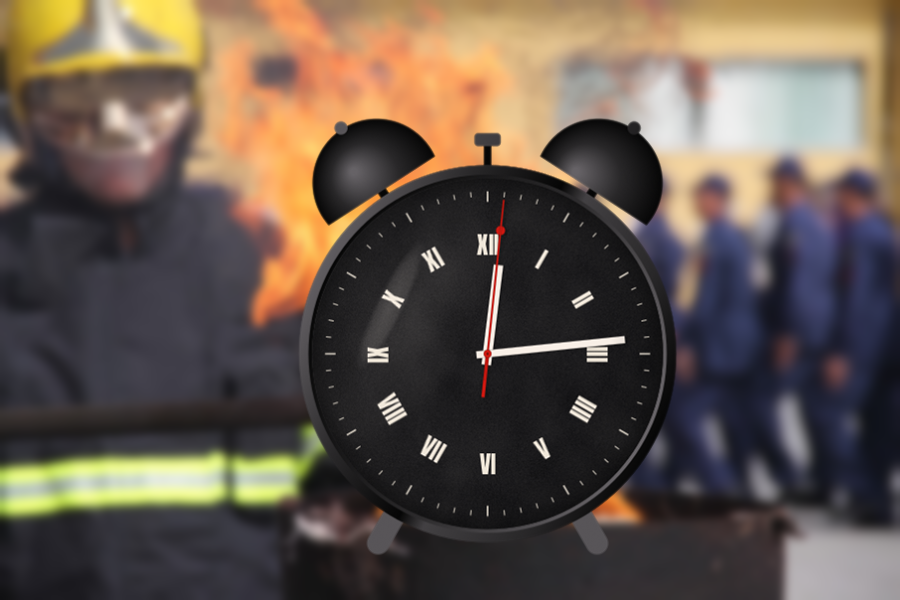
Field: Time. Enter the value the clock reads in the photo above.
12:14:01
